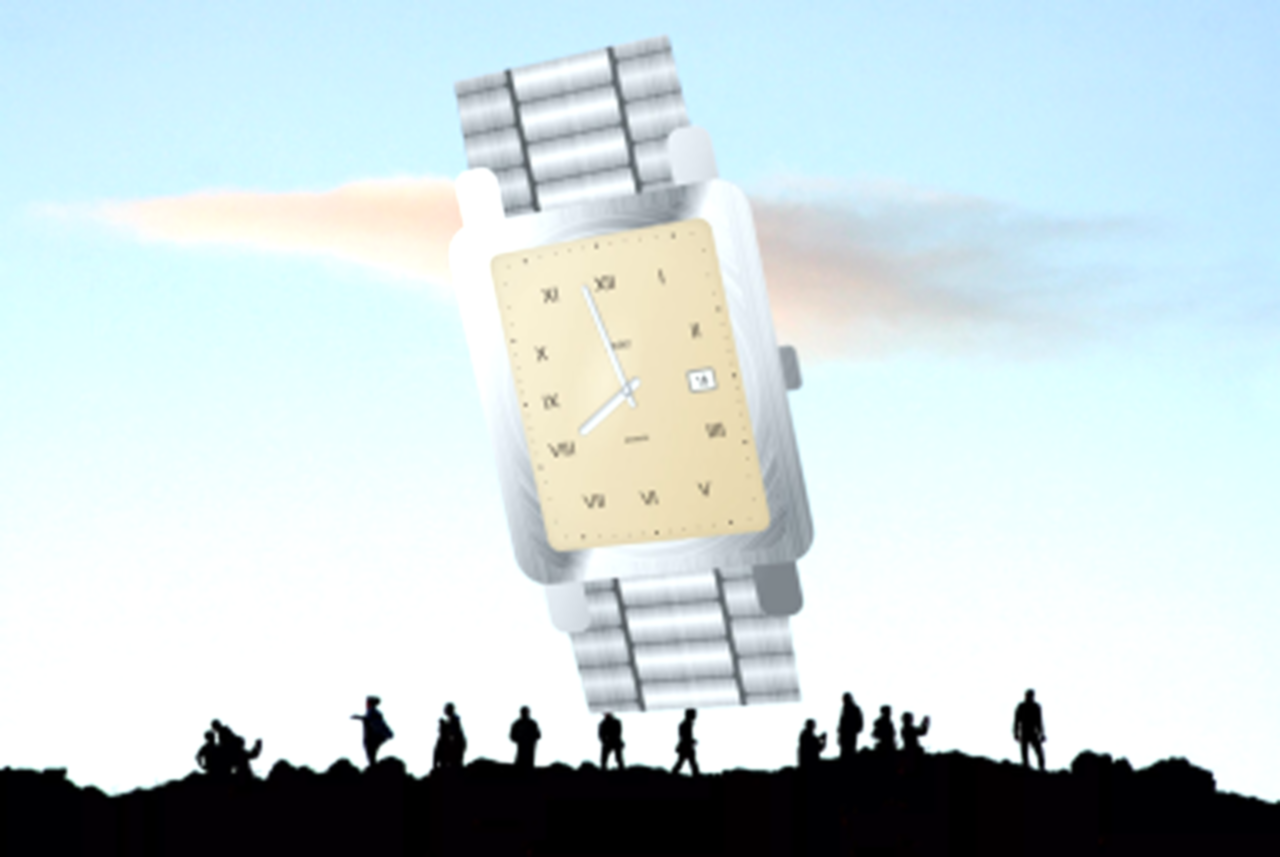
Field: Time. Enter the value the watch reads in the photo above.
7:58
